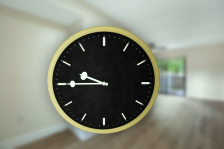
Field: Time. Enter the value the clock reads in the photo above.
9:45
